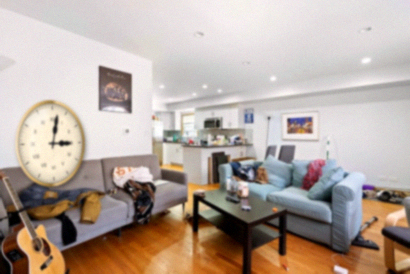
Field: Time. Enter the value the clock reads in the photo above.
3:02
